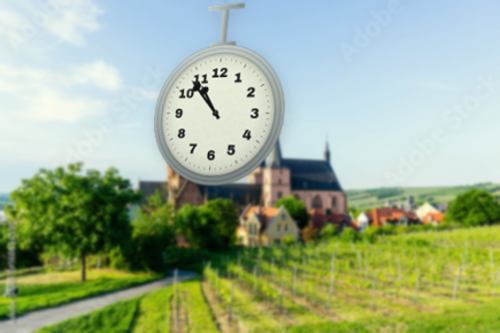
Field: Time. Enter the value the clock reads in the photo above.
10:53
